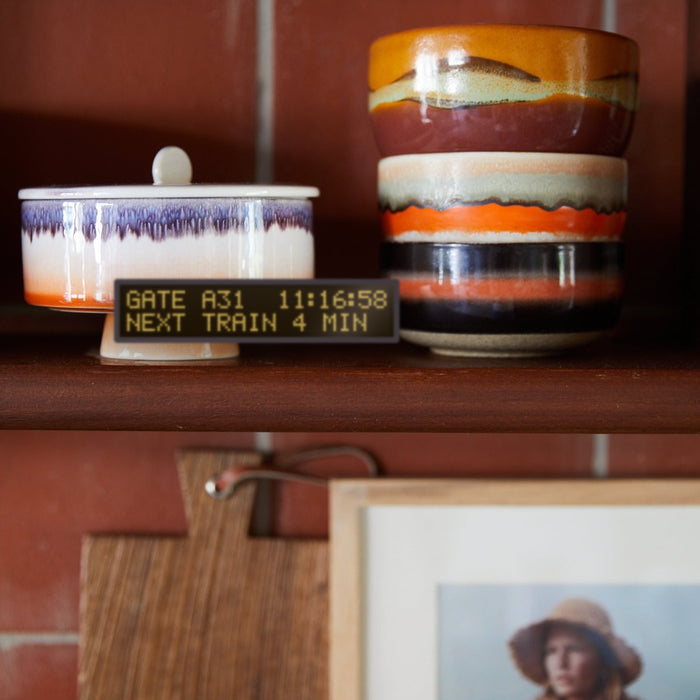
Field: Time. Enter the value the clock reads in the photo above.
11:16:58
